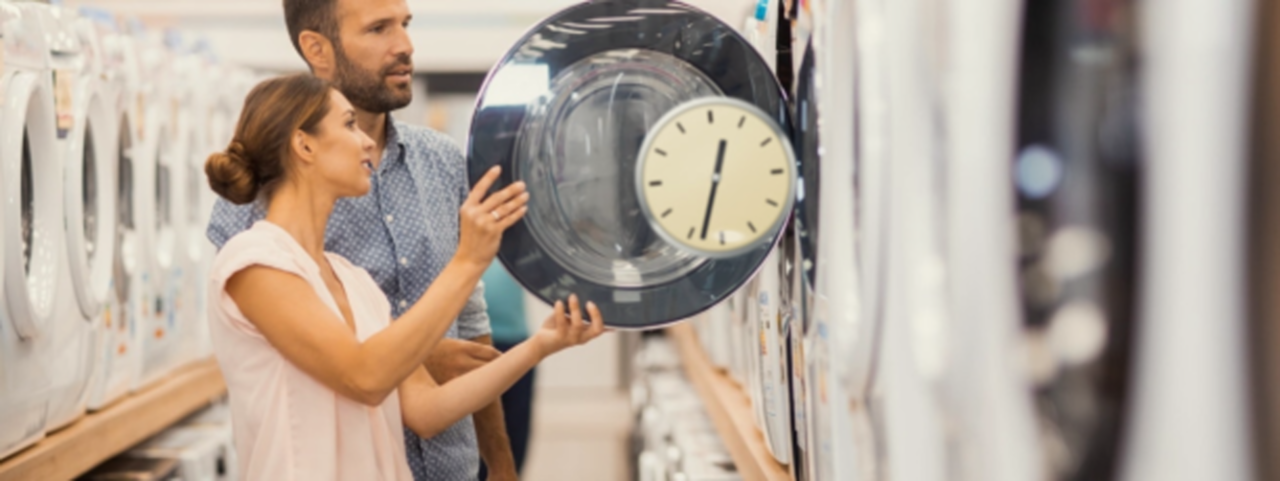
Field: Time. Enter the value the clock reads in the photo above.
12:33
